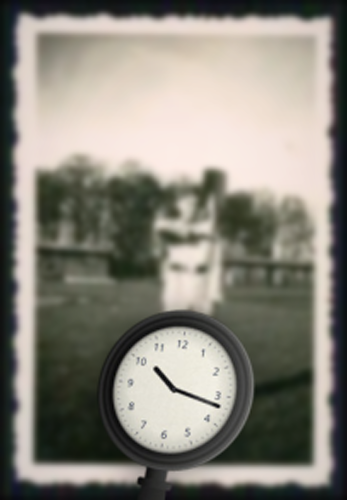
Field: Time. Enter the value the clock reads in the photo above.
10:17
